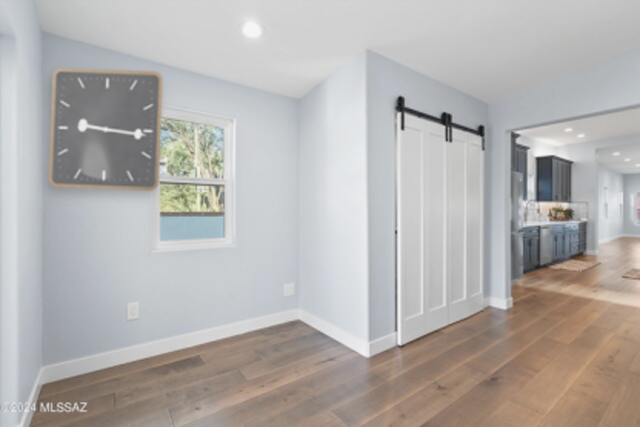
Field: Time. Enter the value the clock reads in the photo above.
9:16
